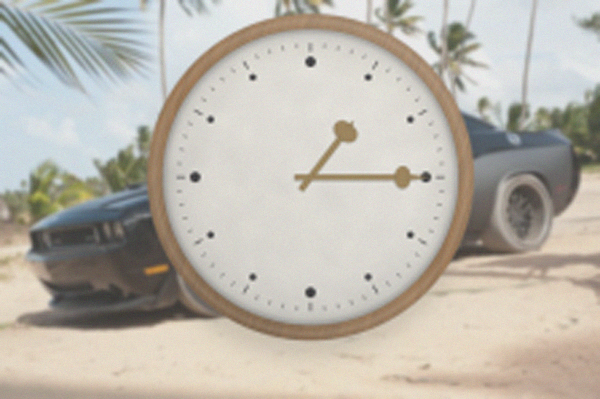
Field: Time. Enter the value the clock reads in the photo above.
1:15
